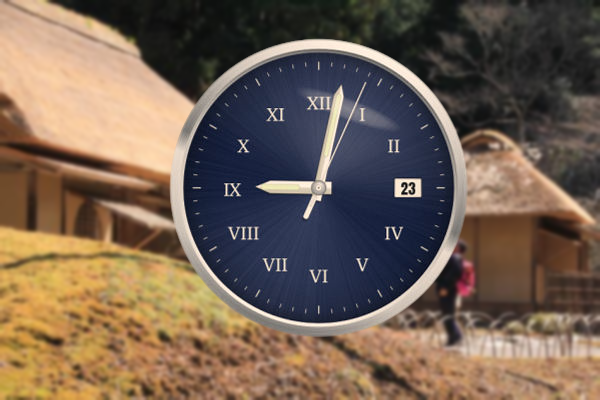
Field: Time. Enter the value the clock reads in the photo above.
9:02:04
